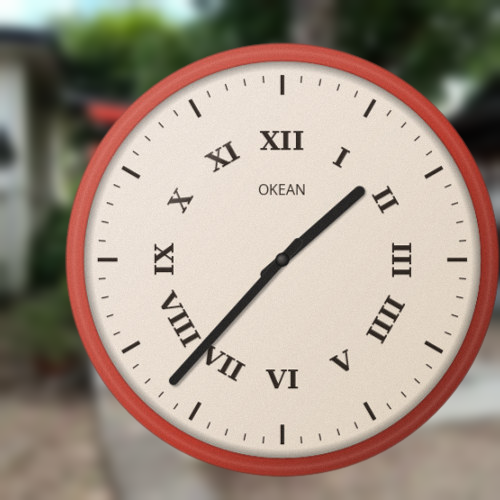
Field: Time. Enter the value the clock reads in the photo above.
1:37
